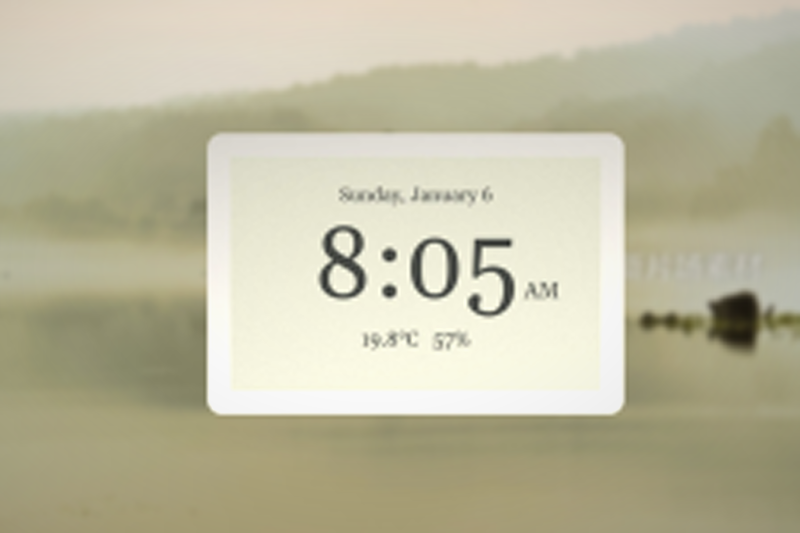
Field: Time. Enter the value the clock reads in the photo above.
8:05
